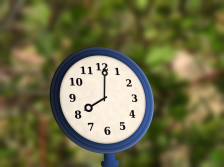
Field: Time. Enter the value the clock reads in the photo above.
8:01
